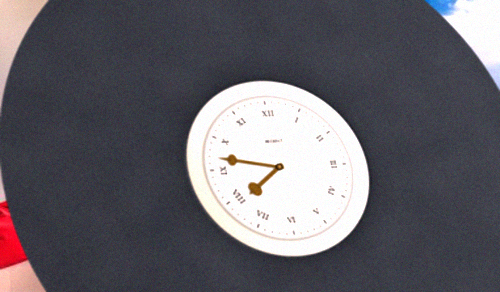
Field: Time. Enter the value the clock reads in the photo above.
7:47
